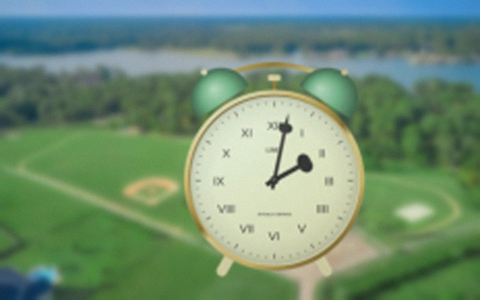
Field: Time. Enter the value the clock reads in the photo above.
2:02
